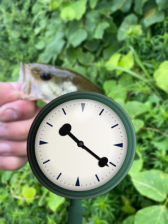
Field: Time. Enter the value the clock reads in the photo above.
10:21
